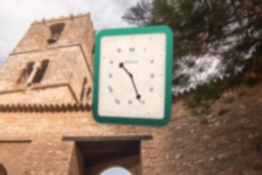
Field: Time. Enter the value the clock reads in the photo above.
10:26
